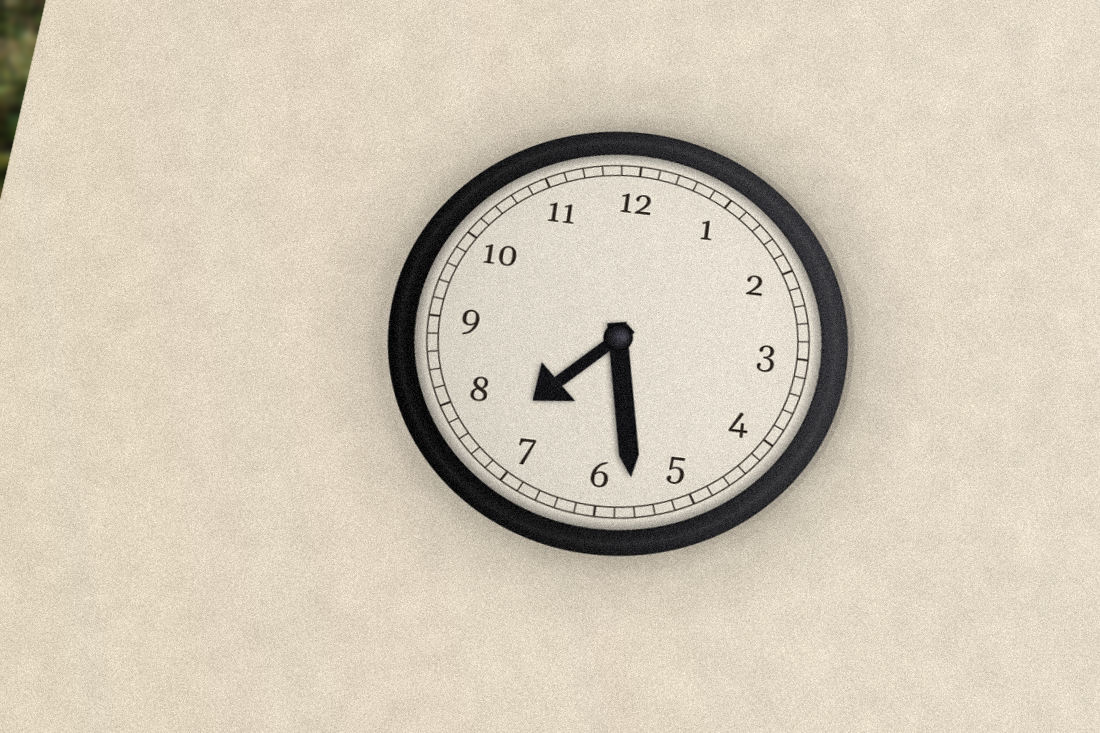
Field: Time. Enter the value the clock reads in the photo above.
7:28
